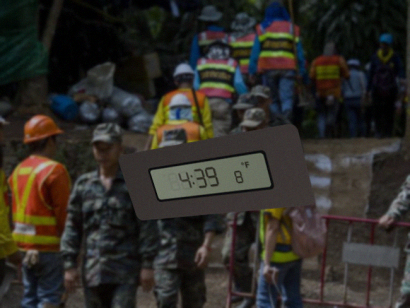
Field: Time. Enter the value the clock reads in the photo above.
4:39
